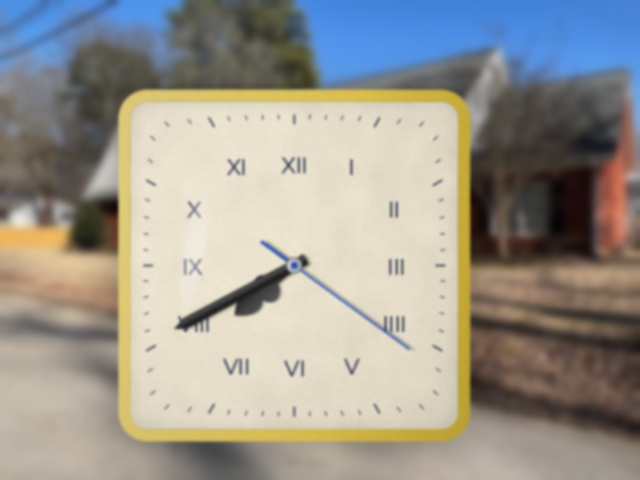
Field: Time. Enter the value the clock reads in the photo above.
7:40:21
